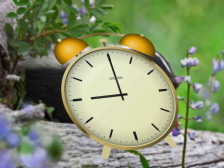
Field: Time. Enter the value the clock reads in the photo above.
9:00
